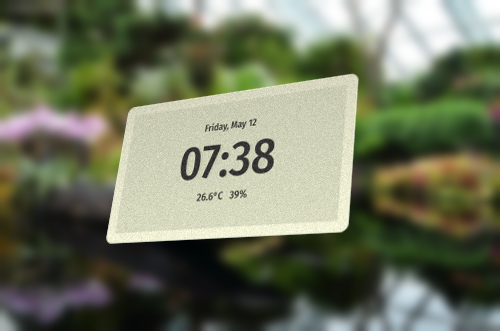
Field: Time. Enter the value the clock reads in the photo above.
7:38
